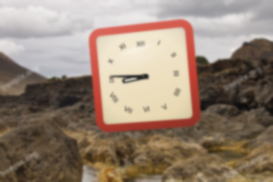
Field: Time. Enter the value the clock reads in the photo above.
8:46
